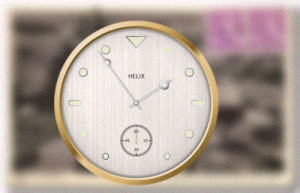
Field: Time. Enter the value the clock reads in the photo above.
1:54
